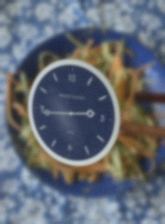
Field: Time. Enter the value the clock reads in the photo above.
2:44
